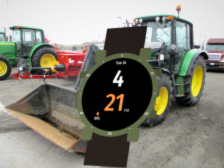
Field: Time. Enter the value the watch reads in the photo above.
4:21
